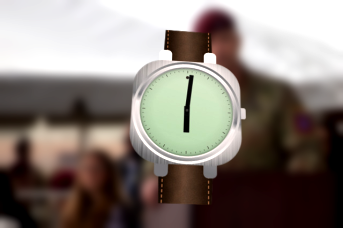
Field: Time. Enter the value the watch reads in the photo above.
6:01
